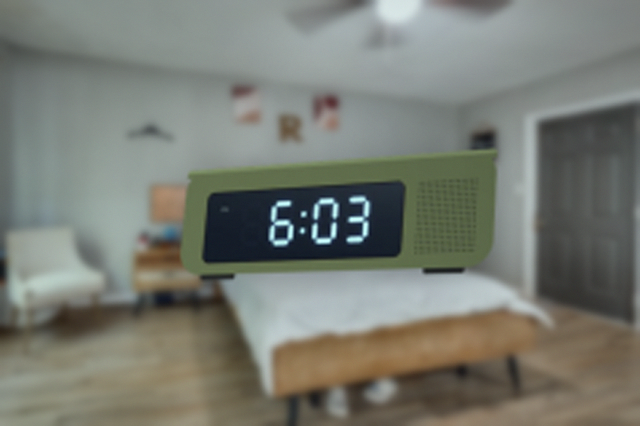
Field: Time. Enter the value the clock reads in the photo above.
6:03
